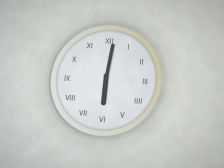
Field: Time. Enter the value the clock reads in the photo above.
6:01
